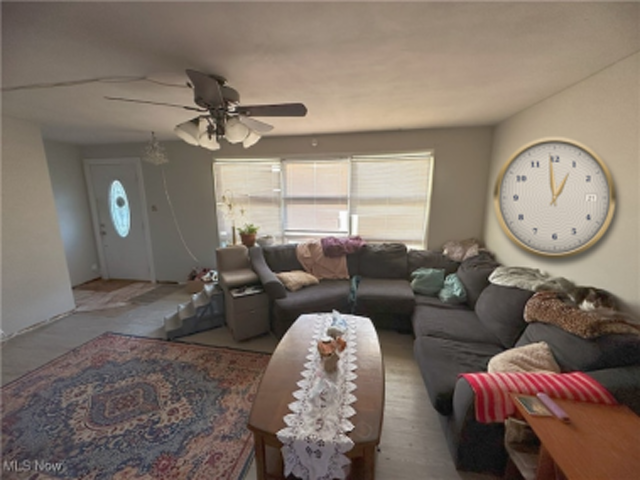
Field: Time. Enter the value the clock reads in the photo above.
12:59
